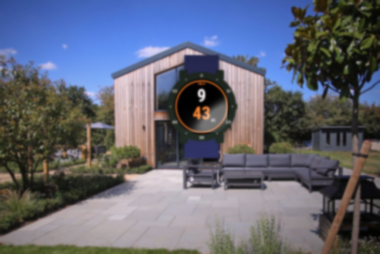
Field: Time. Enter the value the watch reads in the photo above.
9:43
